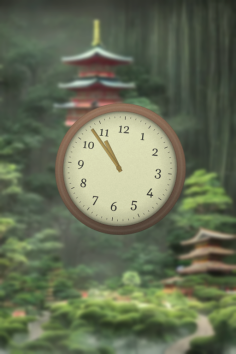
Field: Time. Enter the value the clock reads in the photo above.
10:53
